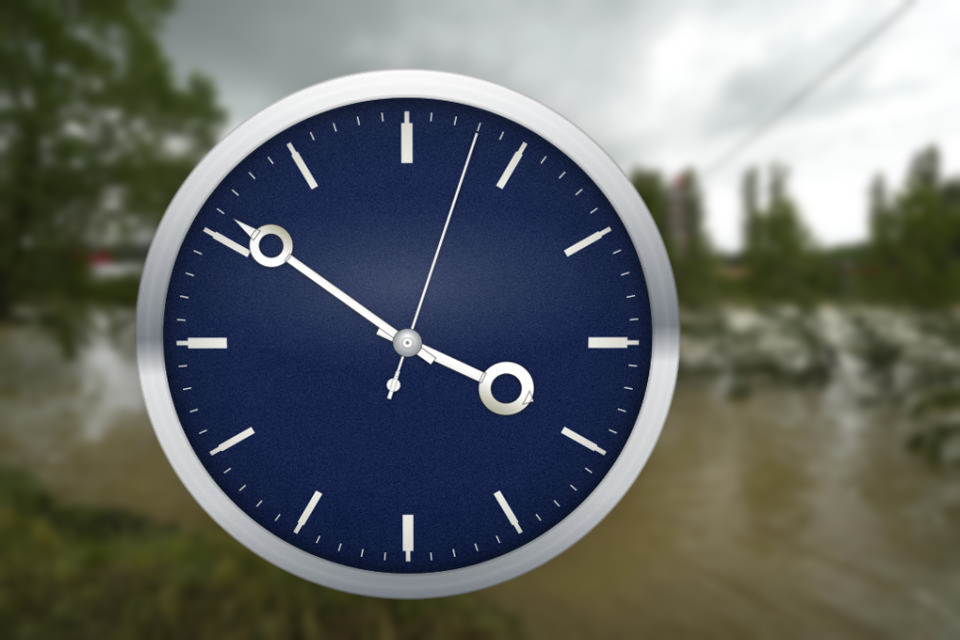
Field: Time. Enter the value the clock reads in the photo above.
3:51:03
